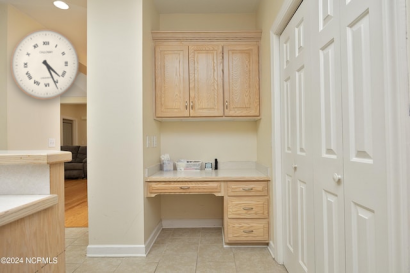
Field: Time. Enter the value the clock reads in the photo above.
4:26
